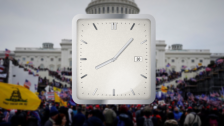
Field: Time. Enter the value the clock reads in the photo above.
8:07
